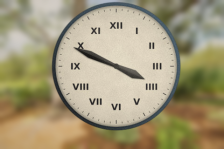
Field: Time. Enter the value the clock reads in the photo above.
3:49
